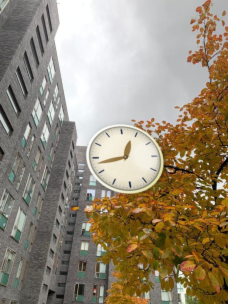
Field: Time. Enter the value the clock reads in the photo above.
12:43
